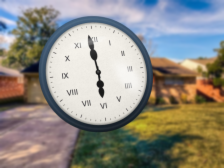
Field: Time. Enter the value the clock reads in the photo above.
5:59
